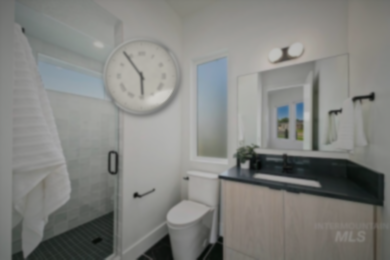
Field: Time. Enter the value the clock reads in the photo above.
5:54
